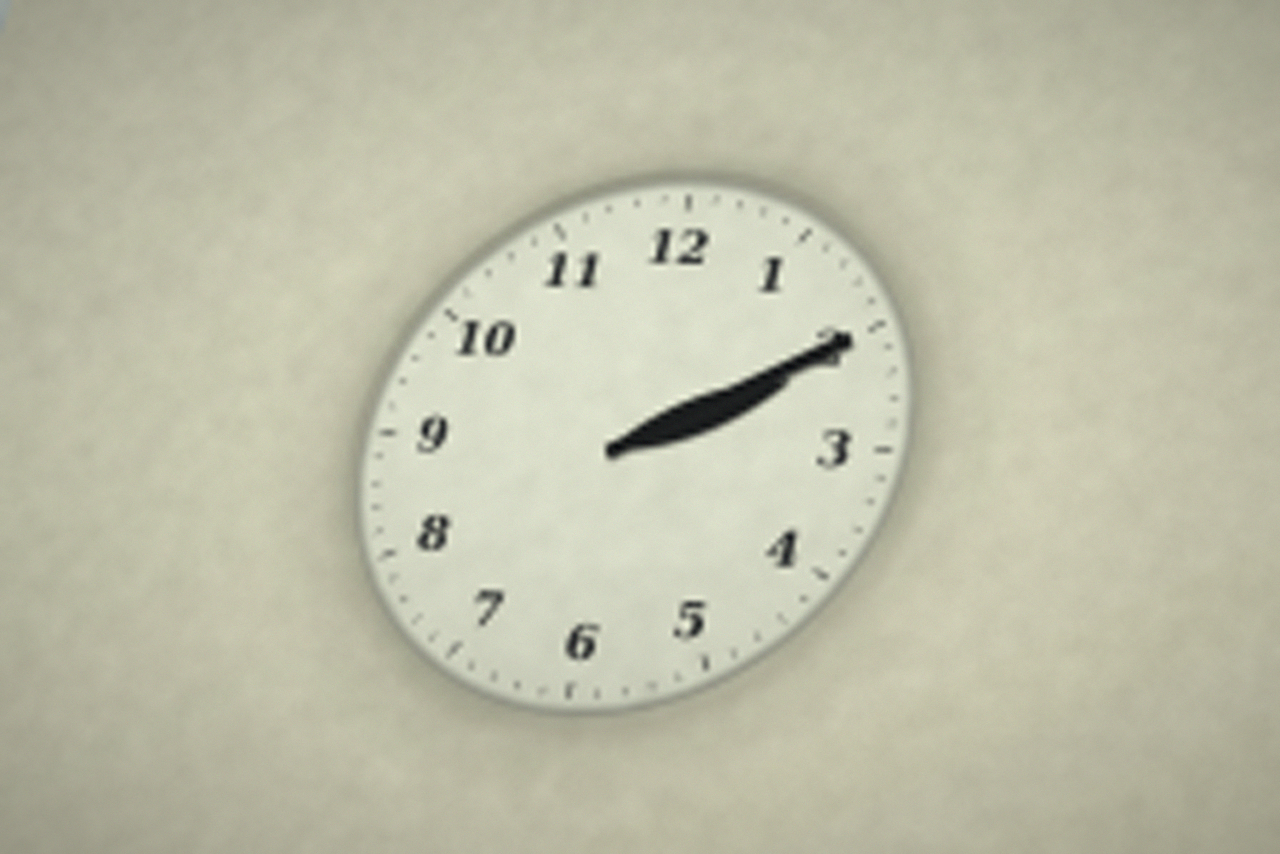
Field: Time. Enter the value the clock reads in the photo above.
2:10
